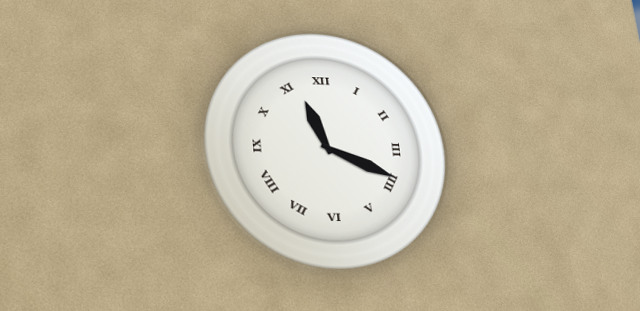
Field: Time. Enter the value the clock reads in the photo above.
11:19
